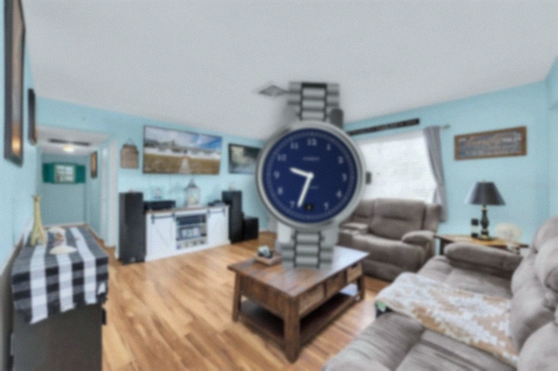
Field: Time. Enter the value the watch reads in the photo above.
9:33
